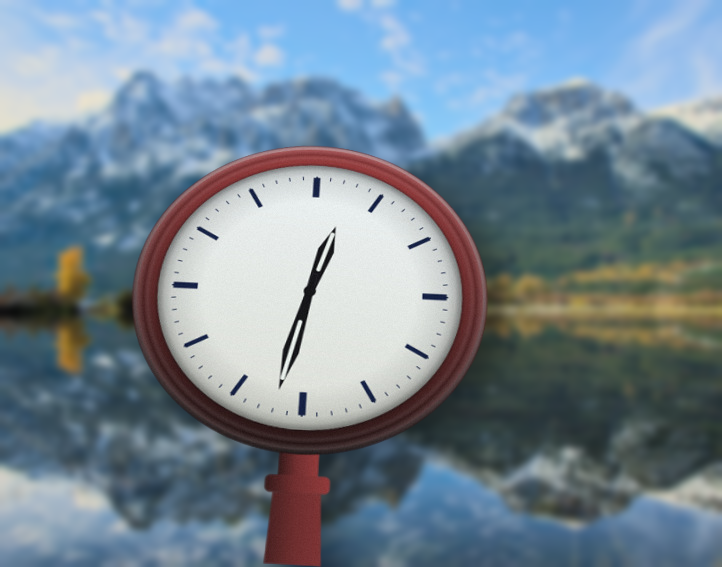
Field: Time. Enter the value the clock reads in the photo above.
12:32
